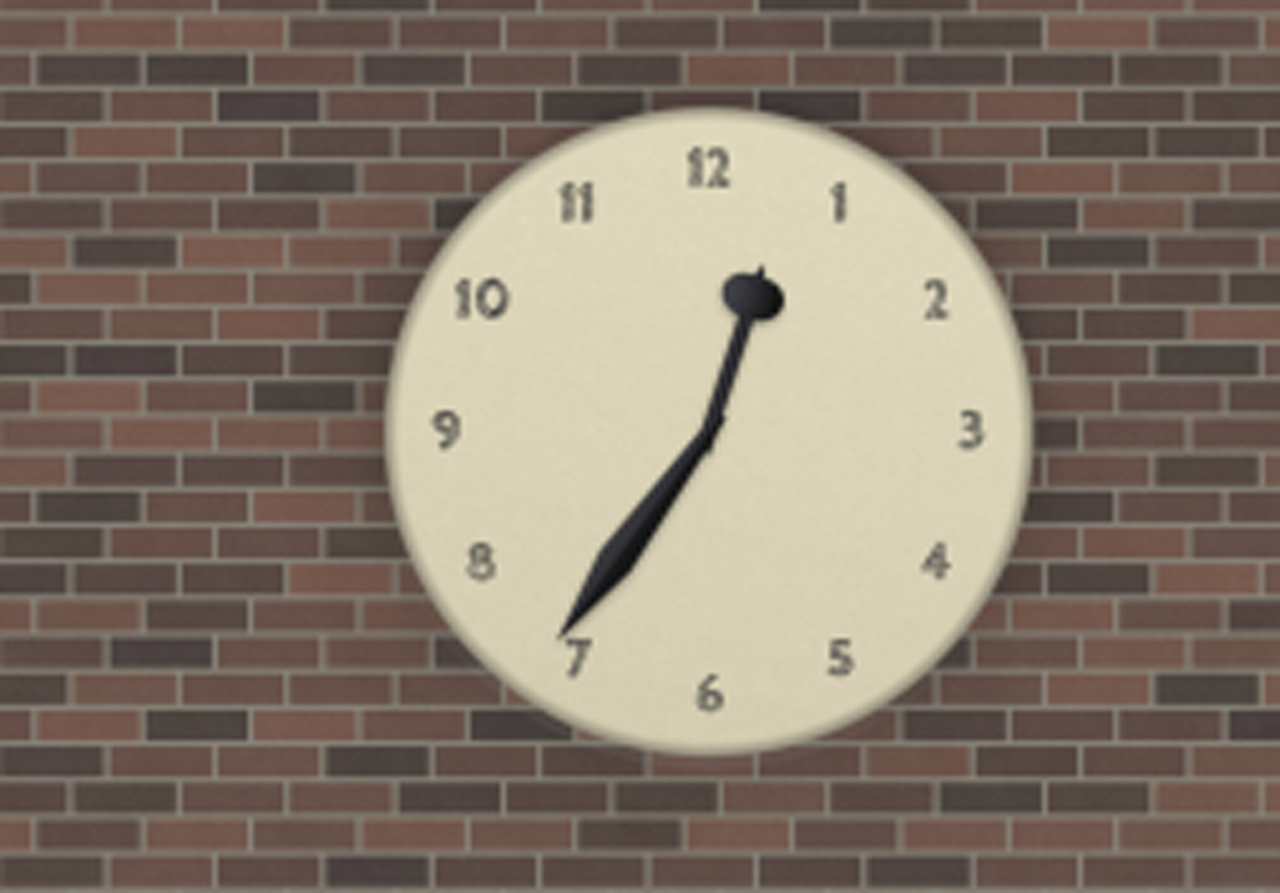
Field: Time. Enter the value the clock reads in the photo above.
12:36
